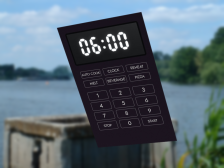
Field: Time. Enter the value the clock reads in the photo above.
6:00
